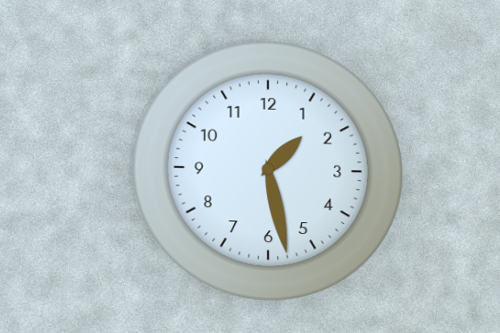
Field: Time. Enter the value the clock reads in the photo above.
1:28
